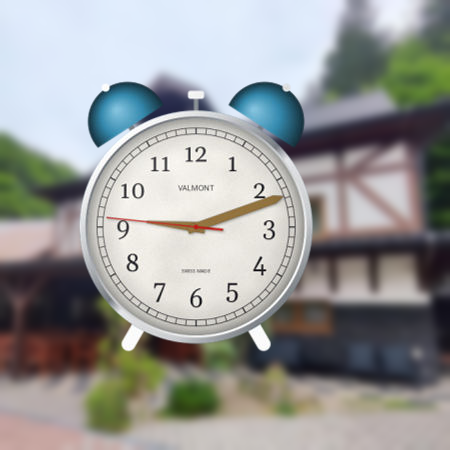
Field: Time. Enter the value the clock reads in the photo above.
9:11:46
